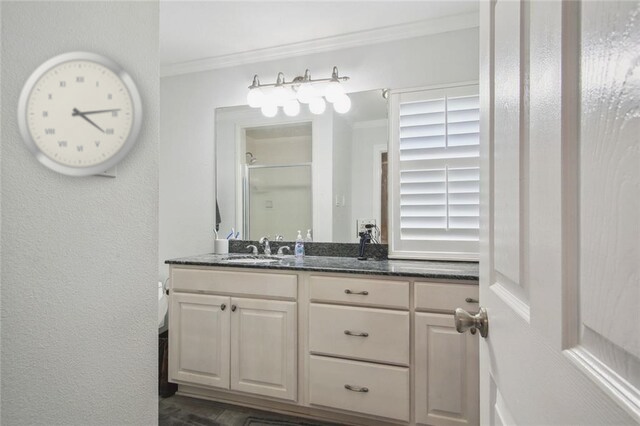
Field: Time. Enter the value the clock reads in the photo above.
4:14
